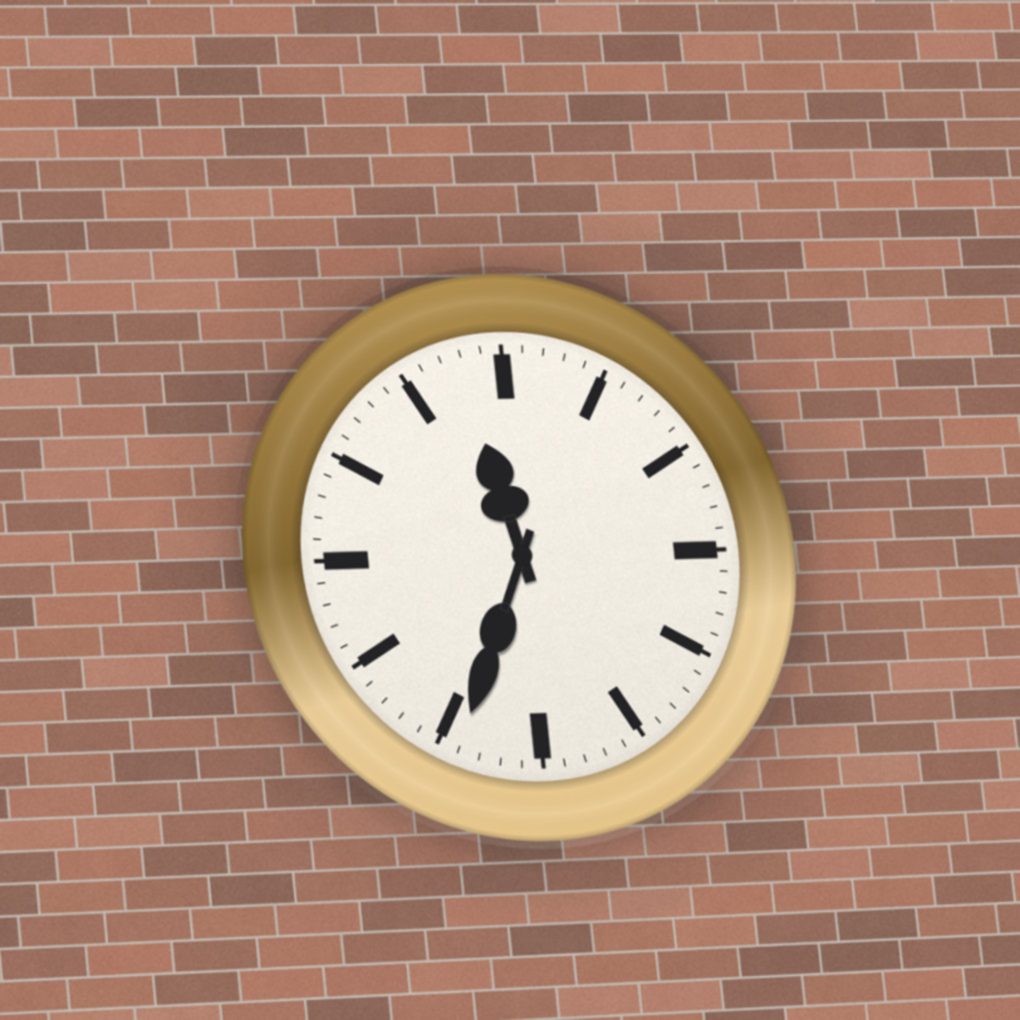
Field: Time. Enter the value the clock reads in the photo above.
11:34
